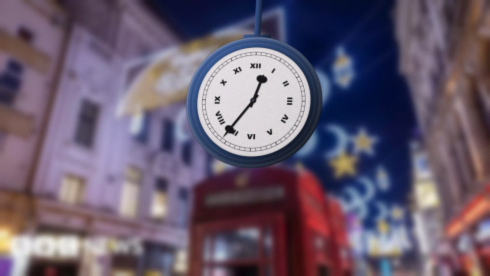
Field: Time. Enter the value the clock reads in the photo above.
12:36
